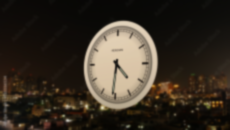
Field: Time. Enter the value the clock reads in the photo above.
4:31
